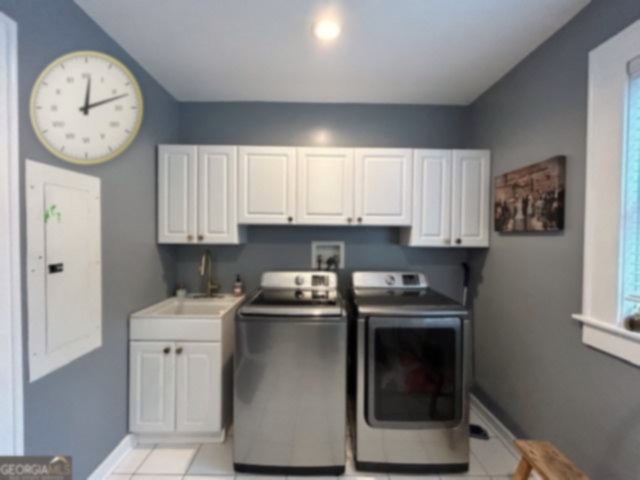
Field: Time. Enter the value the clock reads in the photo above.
12:12
